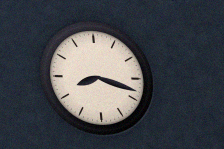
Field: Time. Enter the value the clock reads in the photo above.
8:18
